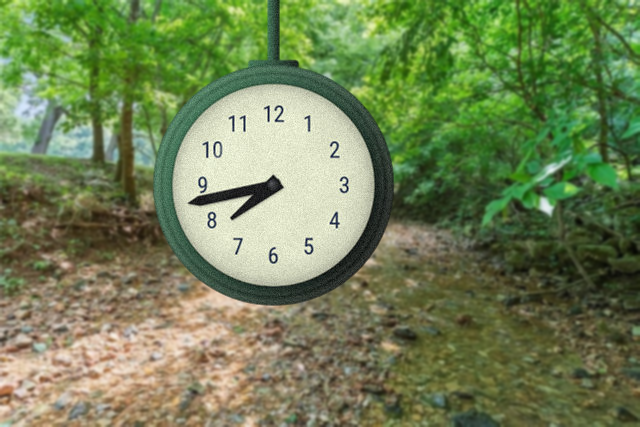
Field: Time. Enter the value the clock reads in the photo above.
7:43
